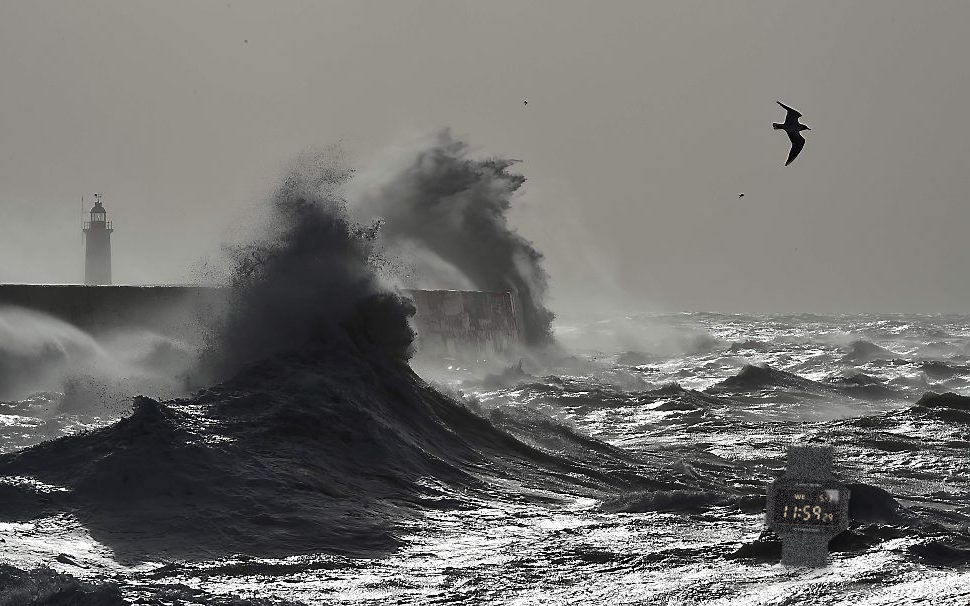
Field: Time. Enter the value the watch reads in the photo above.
11:59
